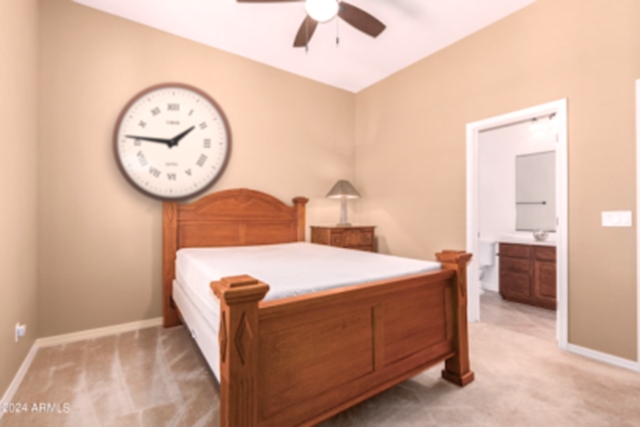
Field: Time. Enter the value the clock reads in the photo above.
1:46
